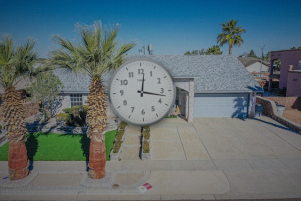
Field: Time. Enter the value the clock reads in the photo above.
12:17
